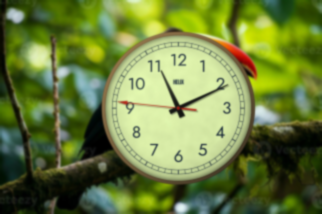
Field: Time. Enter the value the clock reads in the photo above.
11:10:46
